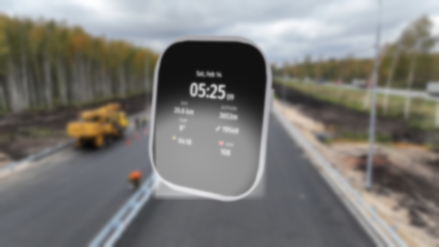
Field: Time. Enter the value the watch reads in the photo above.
5:25
